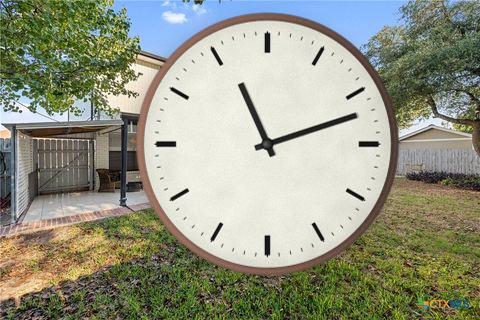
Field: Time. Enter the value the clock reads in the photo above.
11:12
